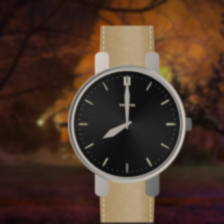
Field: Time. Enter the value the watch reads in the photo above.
8:00
